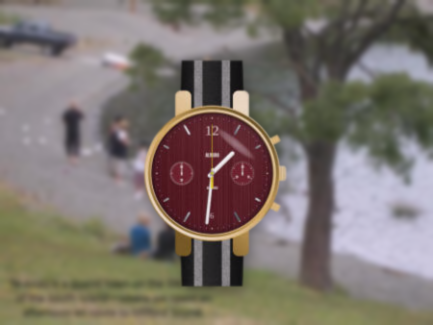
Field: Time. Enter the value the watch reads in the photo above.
1:31
